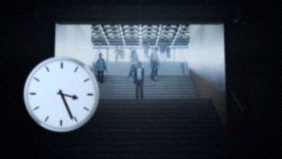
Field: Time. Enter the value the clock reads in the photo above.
3:26
